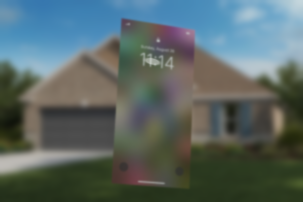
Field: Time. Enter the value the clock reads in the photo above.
11:14
